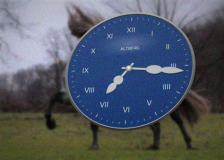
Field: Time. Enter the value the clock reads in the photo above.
7:16
